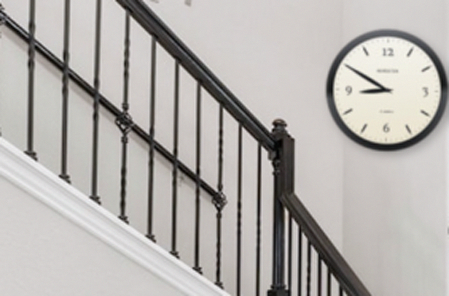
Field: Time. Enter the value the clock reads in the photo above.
8:50
